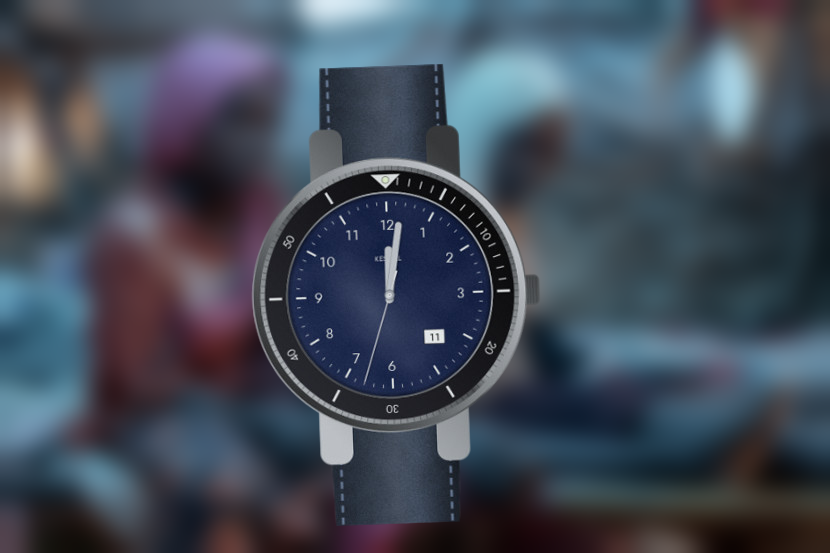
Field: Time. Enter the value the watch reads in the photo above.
12:01:33
